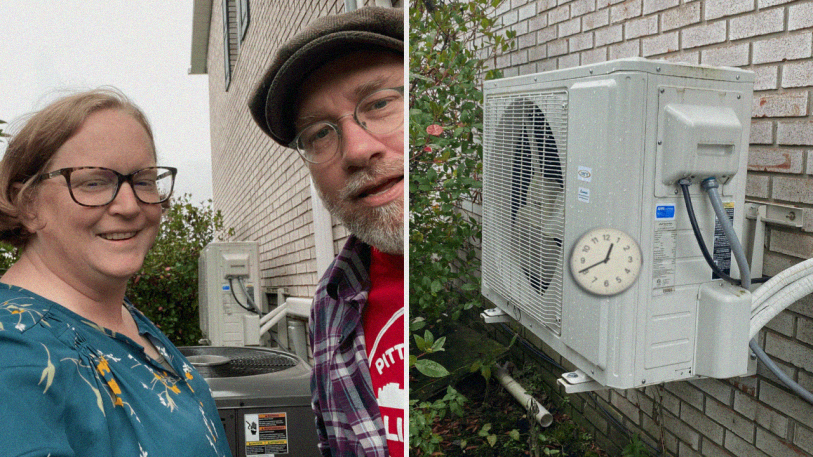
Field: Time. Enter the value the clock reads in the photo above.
12:41
